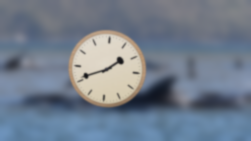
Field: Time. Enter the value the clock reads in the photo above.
1:41
